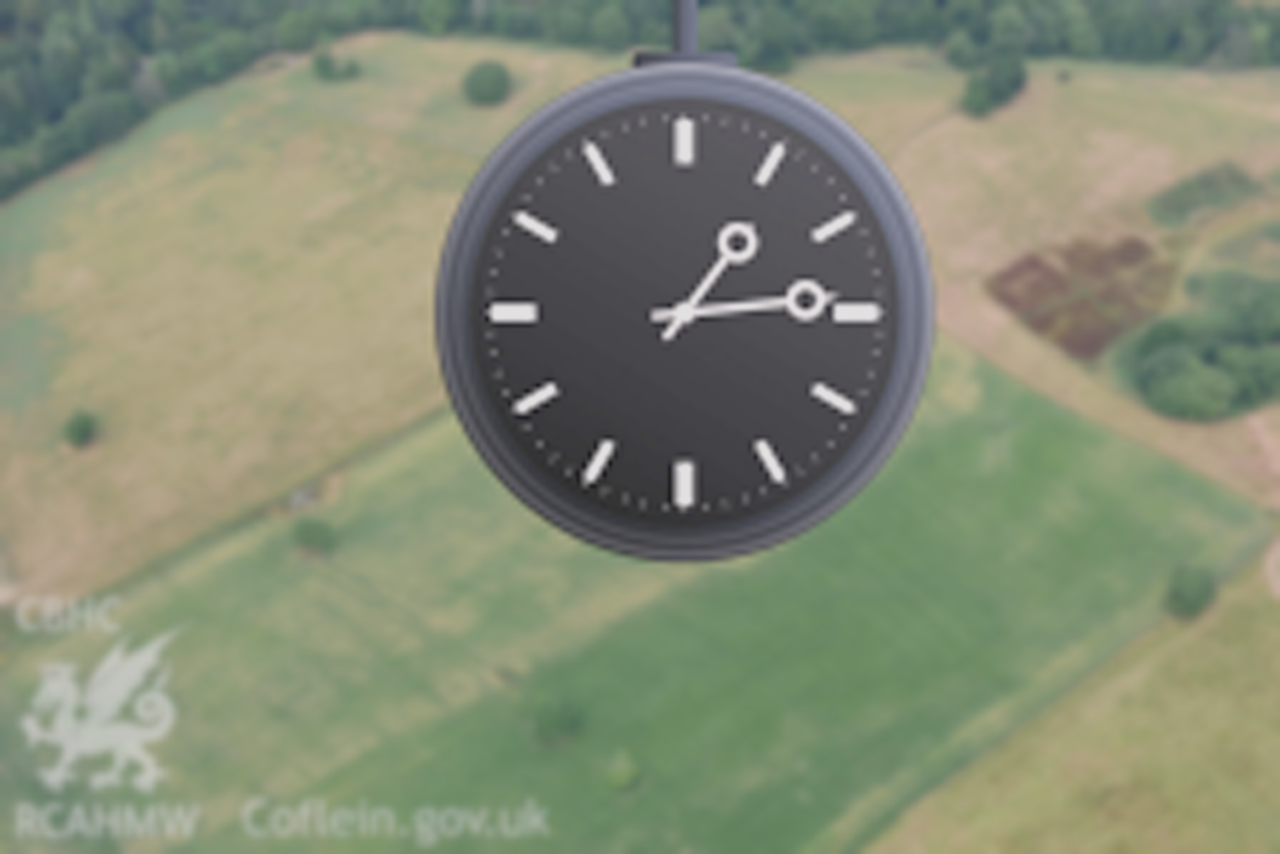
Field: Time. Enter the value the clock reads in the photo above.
1:14
